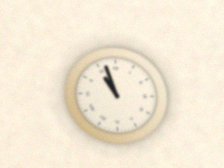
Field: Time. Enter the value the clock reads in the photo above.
10:57
